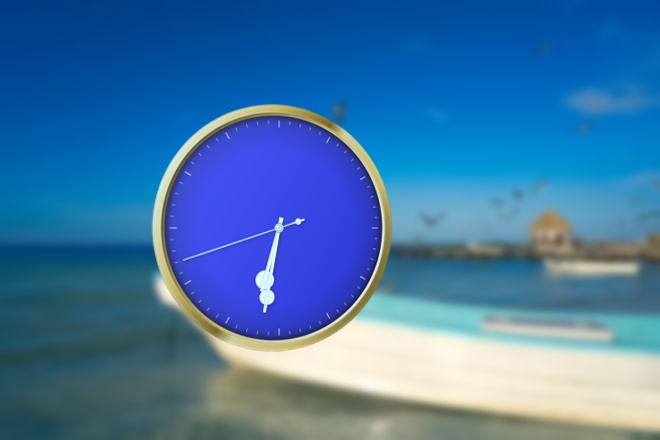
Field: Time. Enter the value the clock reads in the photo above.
6:31:42
